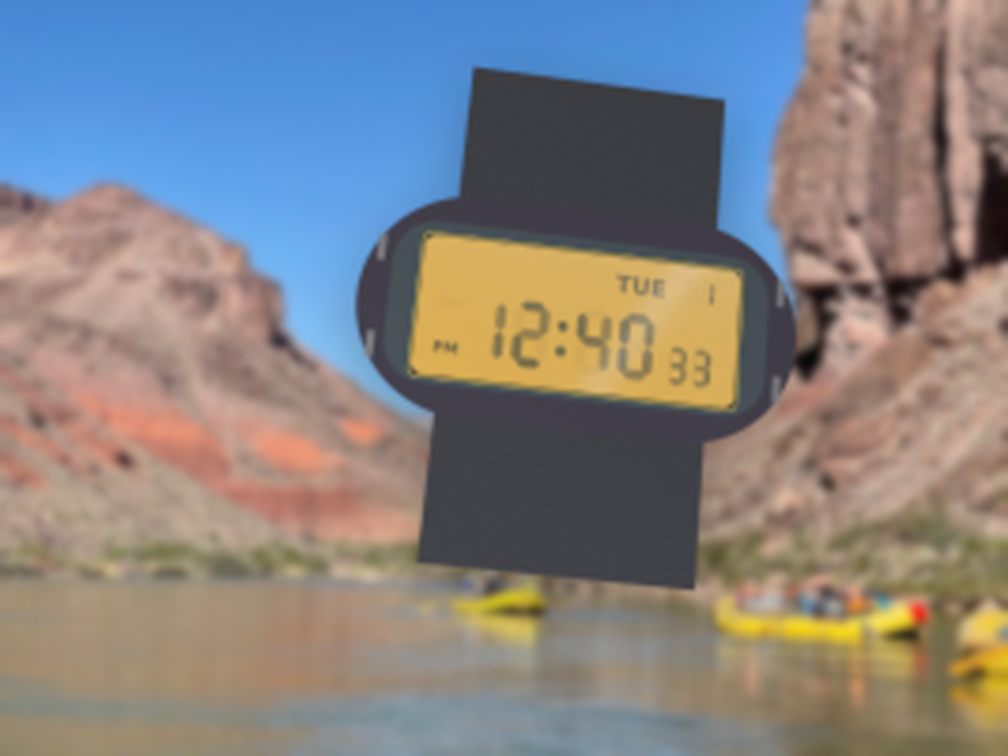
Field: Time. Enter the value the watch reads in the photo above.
12:40:33
